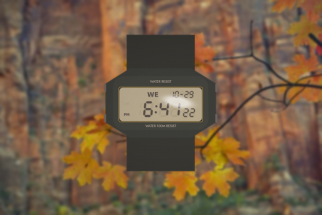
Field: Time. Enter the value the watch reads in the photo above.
6:41:22
